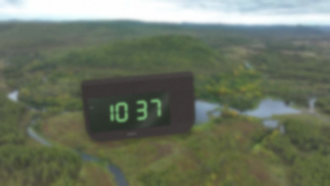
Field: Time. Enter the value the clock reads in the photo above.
10:37
